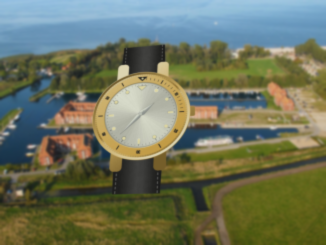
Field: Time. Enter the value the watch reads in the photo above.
1:37
